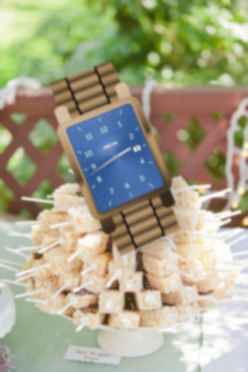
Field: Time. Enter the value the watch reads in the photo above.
2:43
